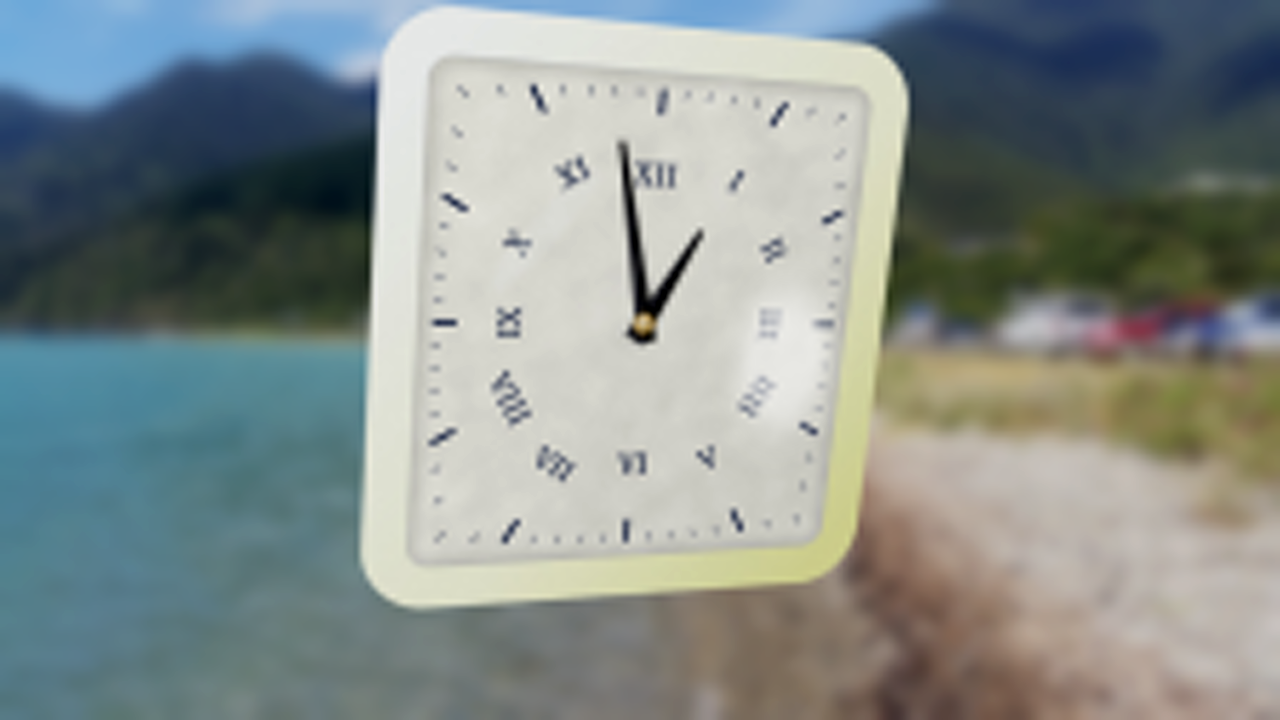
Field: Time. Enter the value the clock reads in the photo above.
12:58
